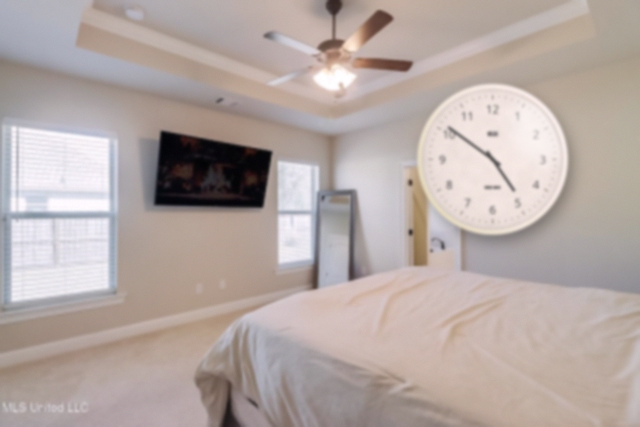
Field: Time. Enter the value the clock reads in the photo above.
4:51
